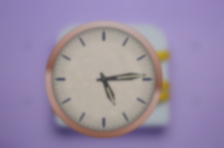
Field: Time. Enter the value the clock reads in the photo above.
5:14
